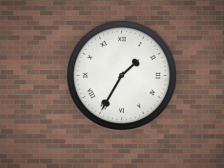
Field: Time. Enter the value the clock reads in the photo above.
1:35
